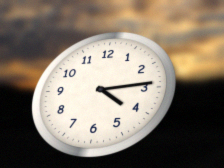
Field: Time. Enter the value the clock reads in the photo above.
4:14
